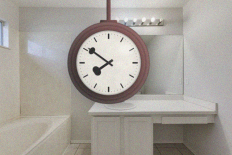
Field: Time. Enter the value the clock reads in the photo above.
7:51
